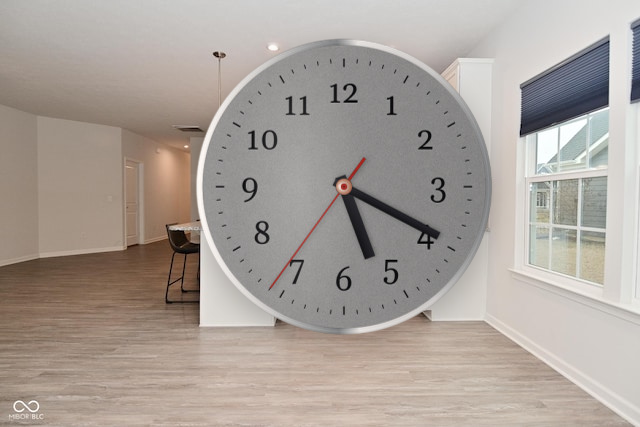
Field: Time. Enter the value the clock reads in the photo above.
5:19:36
